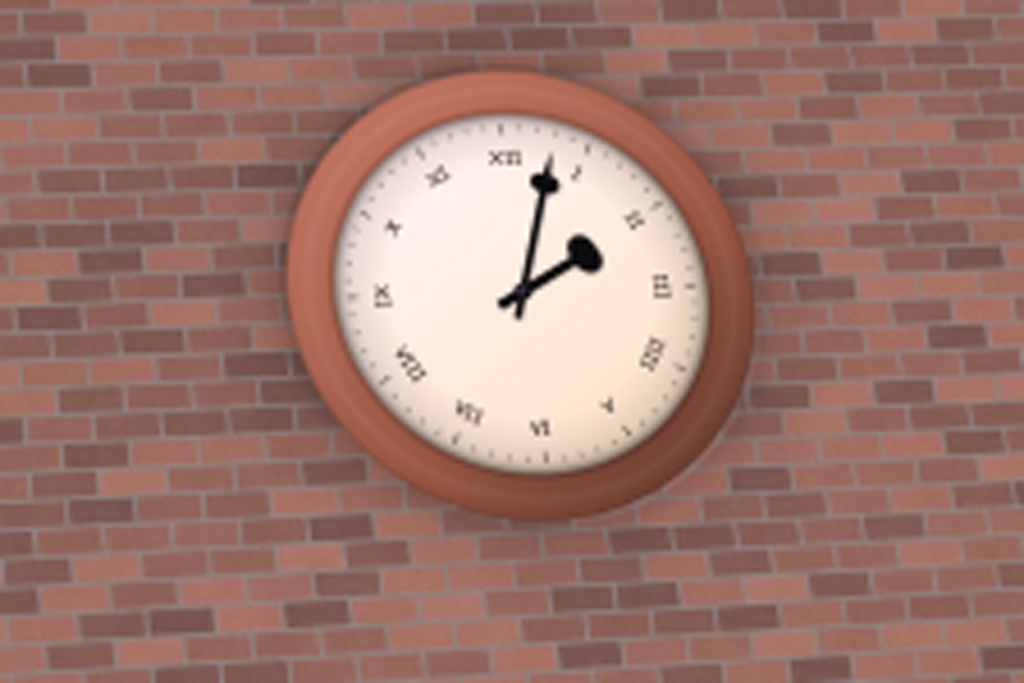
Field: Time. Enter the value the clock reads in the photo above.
2:03
